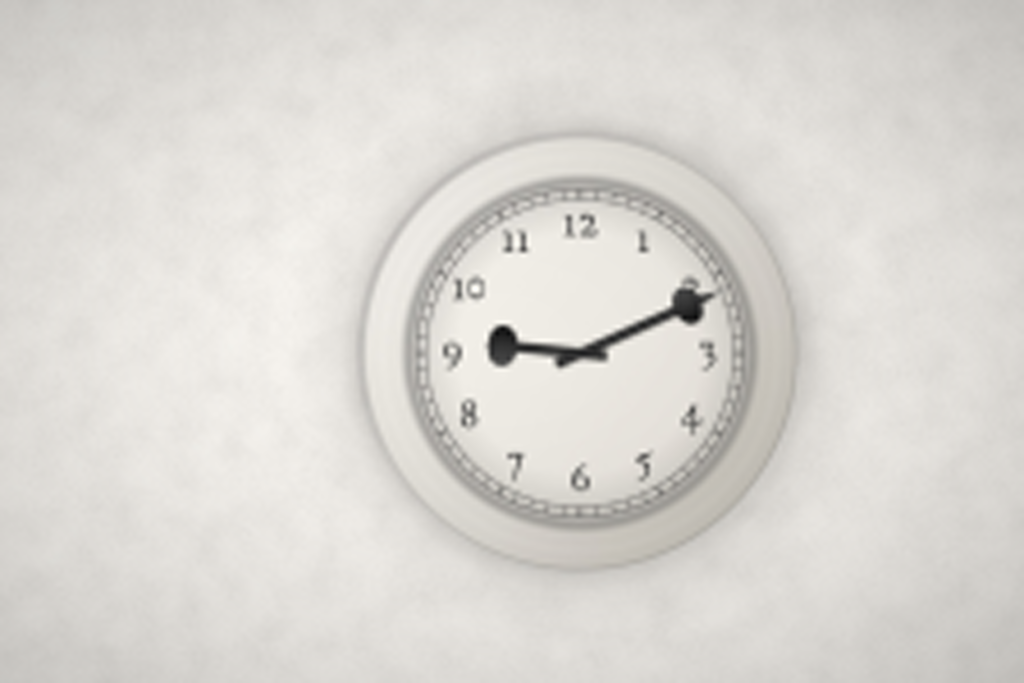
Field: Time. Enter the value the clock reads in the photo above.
9:11
